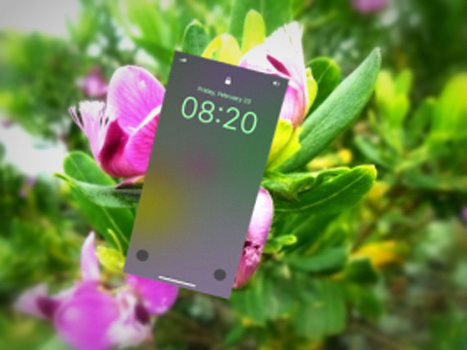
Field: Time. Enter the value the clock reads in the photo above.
8:20
